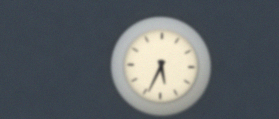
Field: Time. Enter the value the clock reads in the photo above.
5:34
